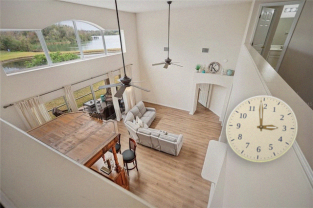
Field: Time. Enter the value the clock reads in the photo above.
2:59
